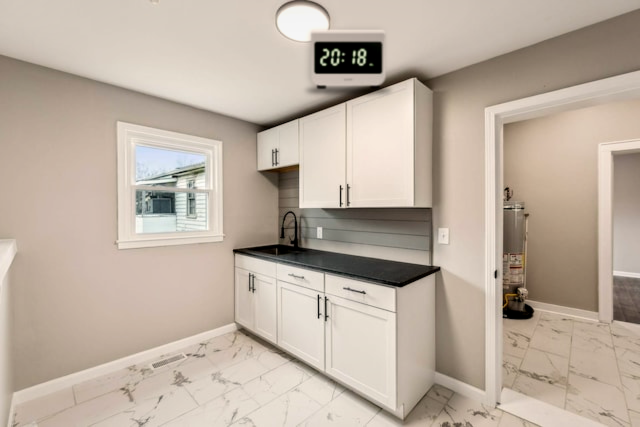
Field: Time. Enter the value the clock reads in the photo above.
20:18
